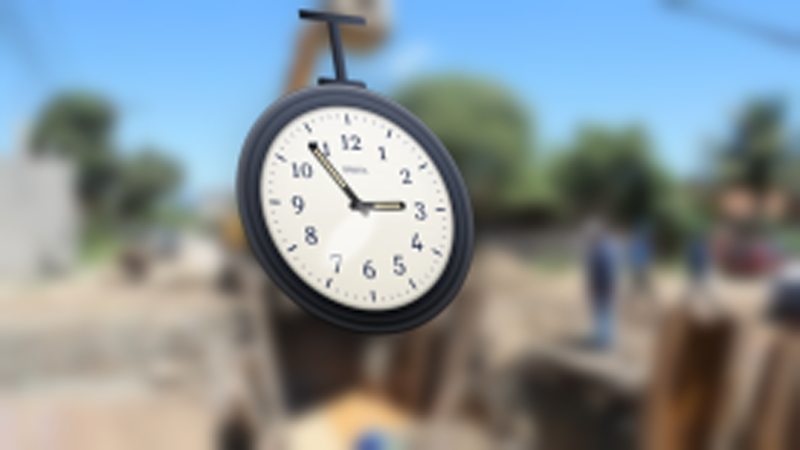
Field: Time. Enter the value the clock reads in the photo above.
2:54
